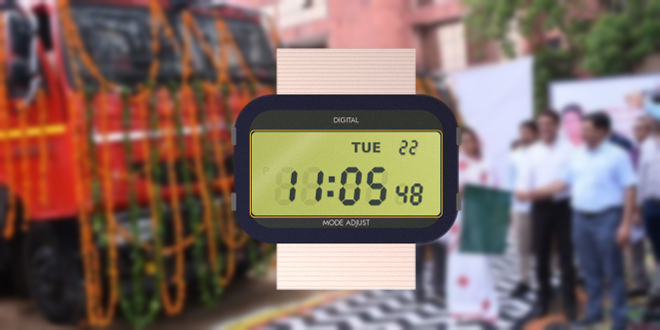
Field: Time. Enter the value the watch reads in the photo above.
11:05:48
